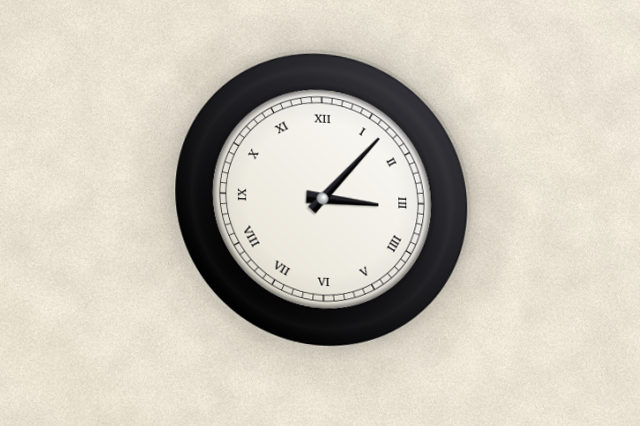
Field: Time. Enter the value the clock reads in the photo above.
3:07
